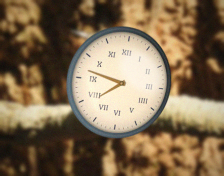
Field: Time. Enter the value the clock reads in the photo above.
7:47
